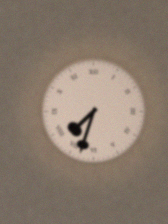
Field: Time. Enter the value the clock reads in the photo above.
7:33
